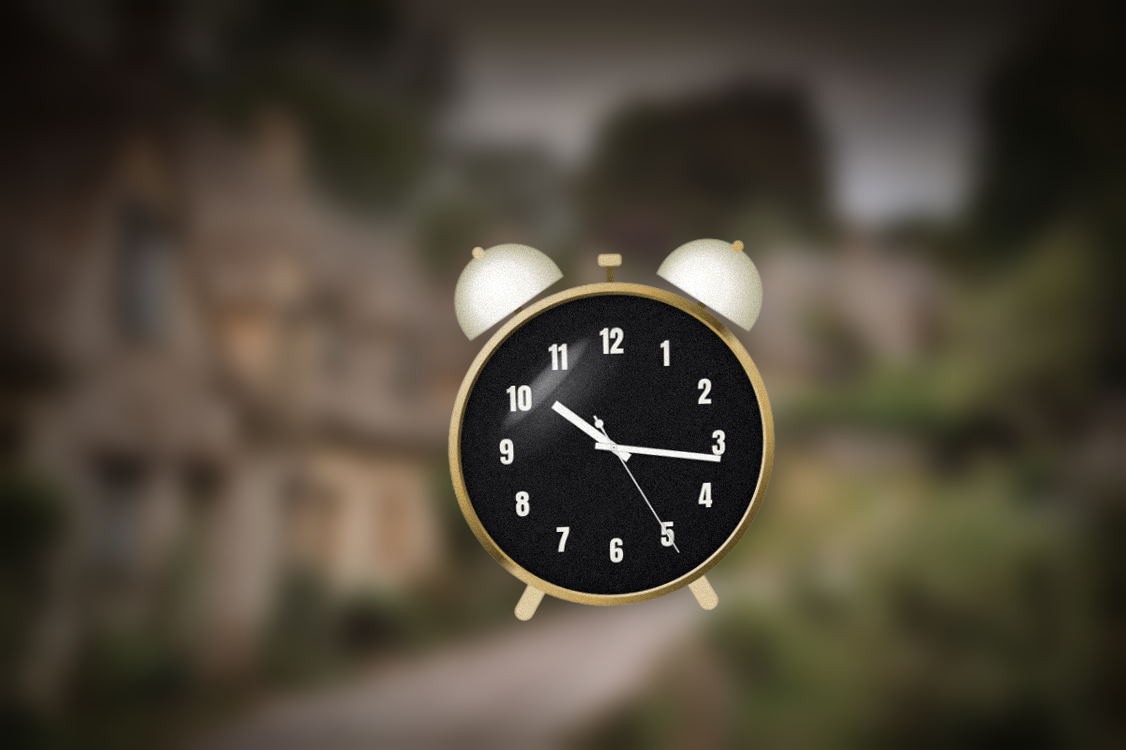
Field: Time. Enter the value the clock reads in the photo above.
10:16:25
